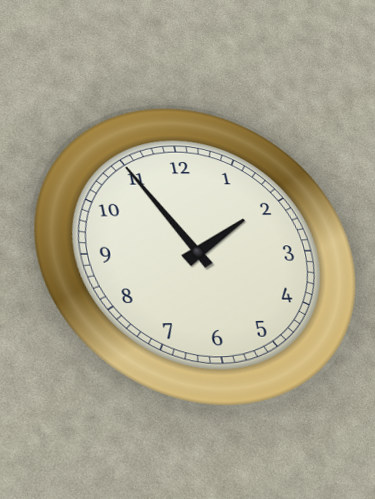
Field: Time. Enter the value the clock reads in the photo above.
1:55
